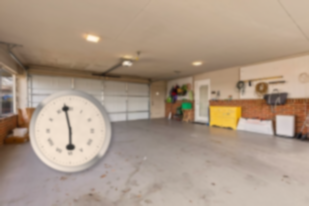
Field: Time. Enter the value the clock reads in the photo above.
5:58
